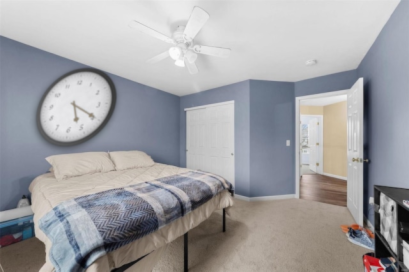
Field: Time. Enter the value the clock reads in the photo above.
5:20
